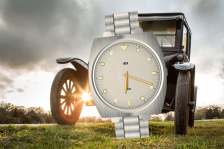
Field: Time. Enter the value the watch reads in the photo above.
6:19
